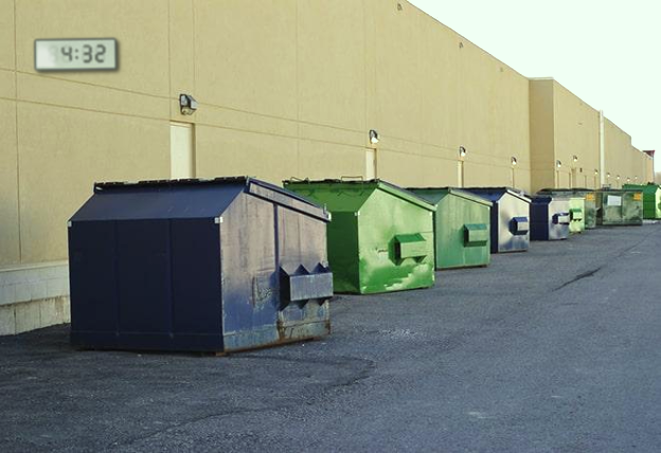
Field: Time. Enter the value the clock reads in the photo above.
4:32
